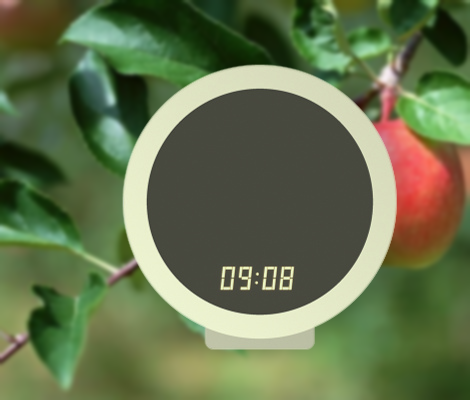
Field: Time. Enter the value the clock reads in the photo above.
9:08
